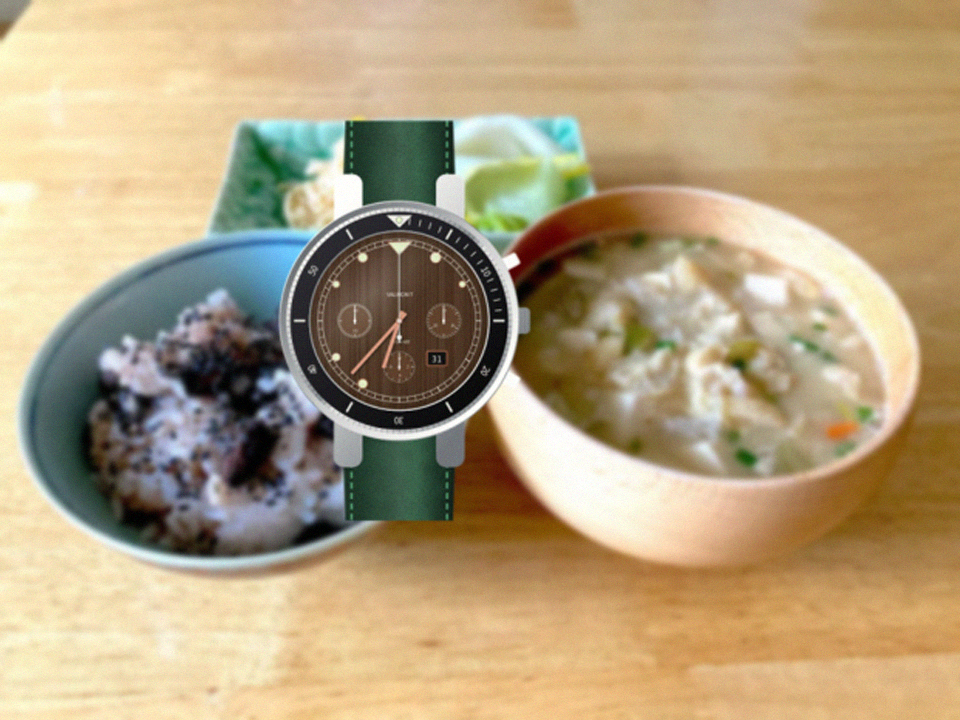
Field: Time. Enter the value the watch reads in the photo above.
6:37
